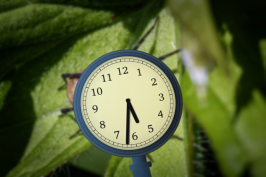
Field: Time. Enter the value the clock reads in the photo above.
5:32
